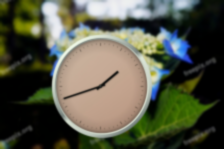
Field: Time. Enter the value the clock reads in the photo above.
1:42
